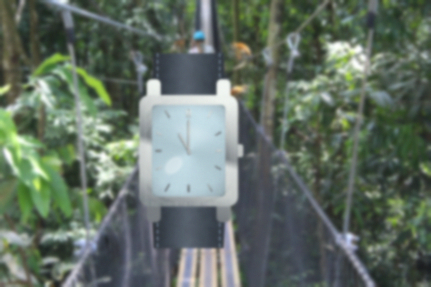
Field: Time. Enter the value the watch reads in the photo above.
11:00
